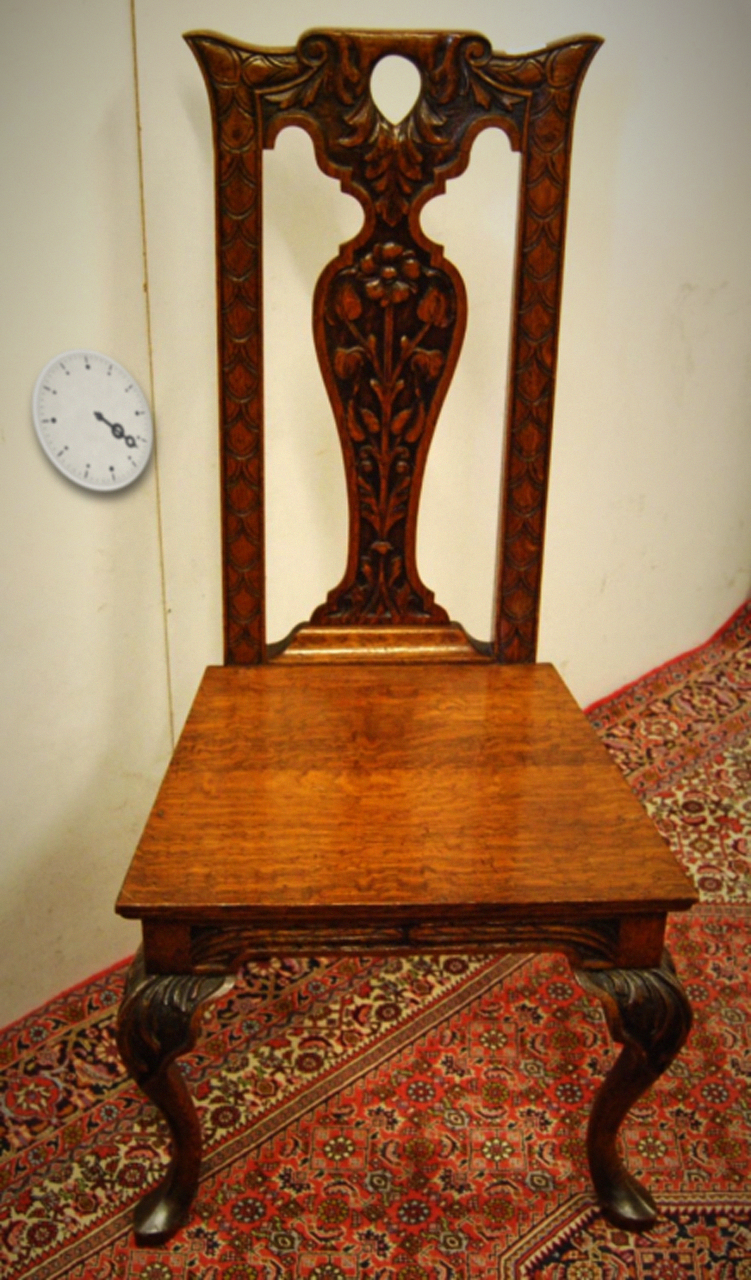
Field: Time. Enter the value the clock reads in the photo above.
4:22
